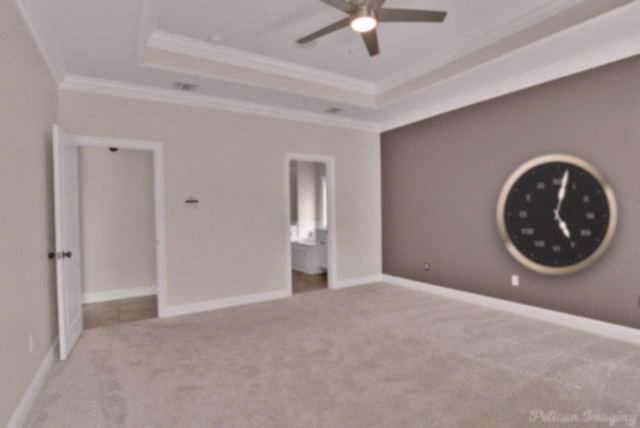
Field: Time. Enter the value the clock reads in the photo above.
5:02
